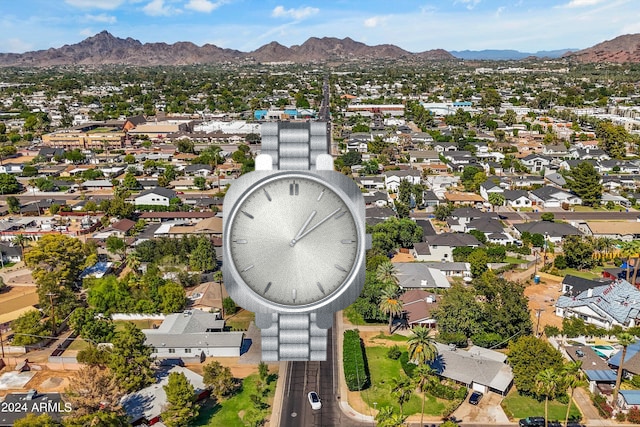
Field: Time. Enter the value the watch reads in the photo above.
1:09
